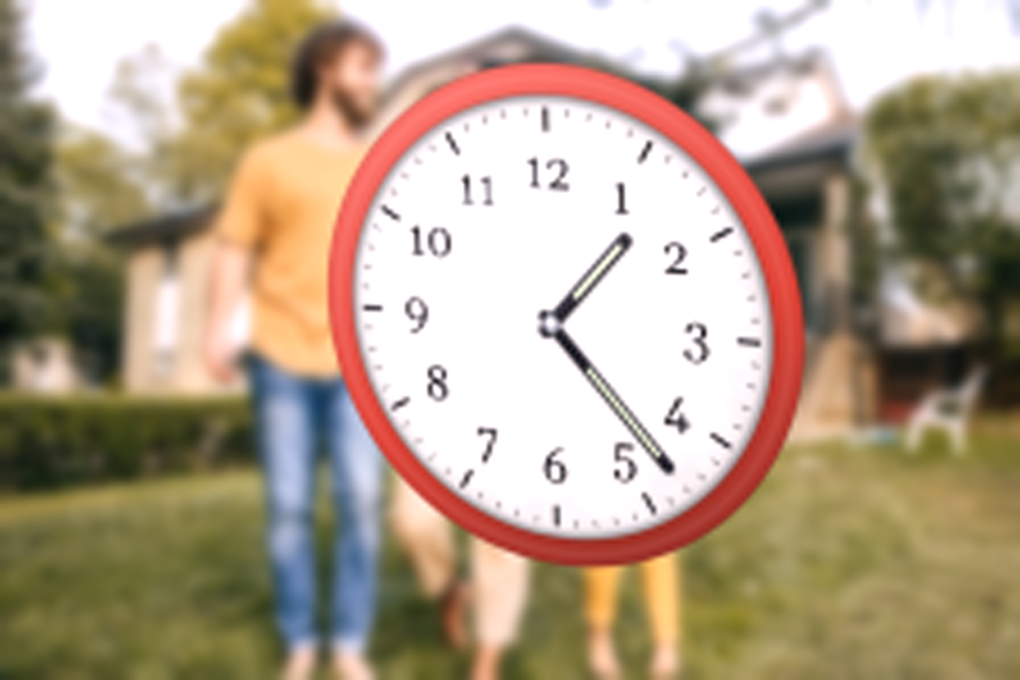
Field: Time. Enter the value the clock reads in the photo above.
1:23
